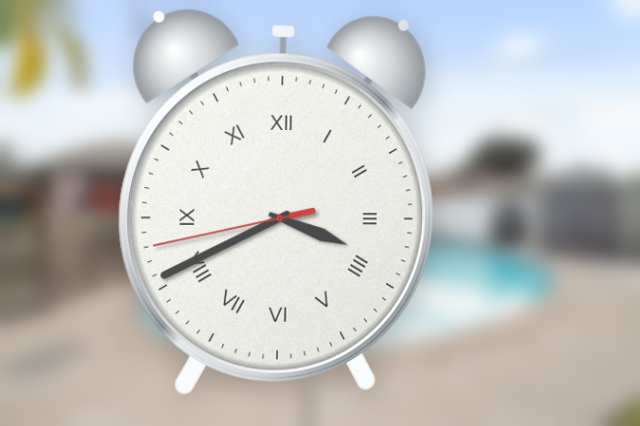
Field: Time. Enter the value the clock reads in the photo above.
3:40:43
